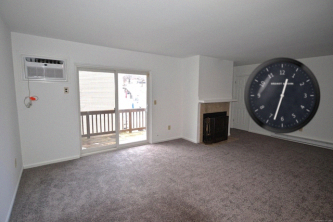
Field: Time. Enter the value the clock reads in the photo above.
12:33
